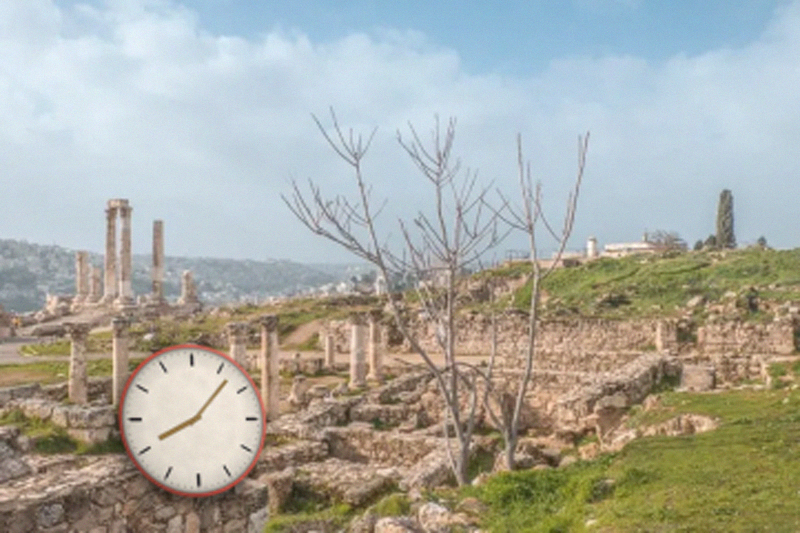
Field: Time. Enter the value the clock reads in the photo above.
8:07
